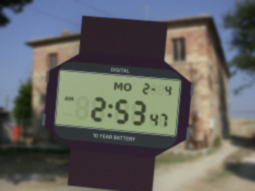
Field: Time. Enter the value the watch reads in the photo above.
2:53:47
